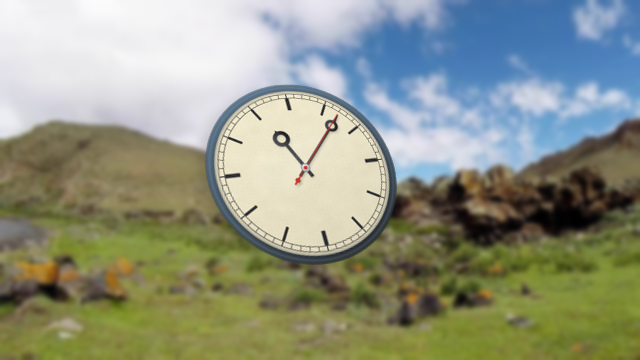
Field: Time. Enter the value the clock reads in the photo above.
11:07:07
